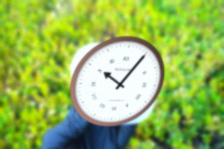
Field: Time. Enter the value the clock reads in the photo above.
10:05
